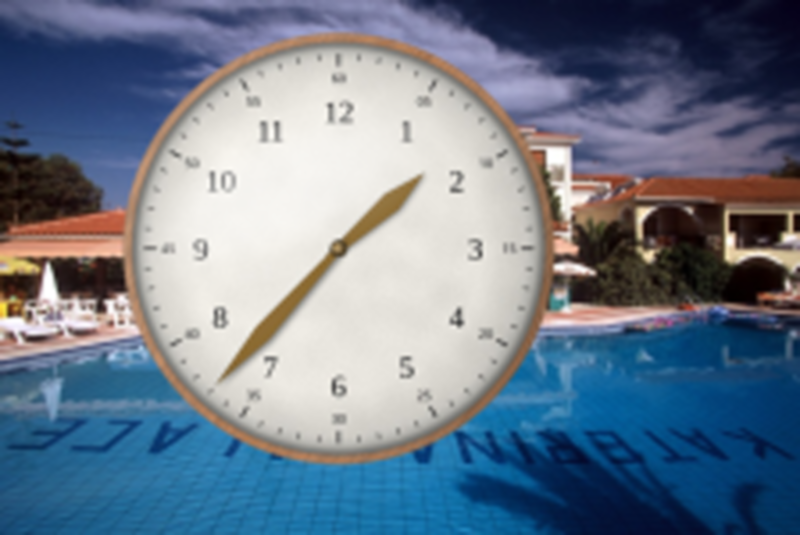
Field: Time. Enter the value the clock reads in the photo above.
1:37
